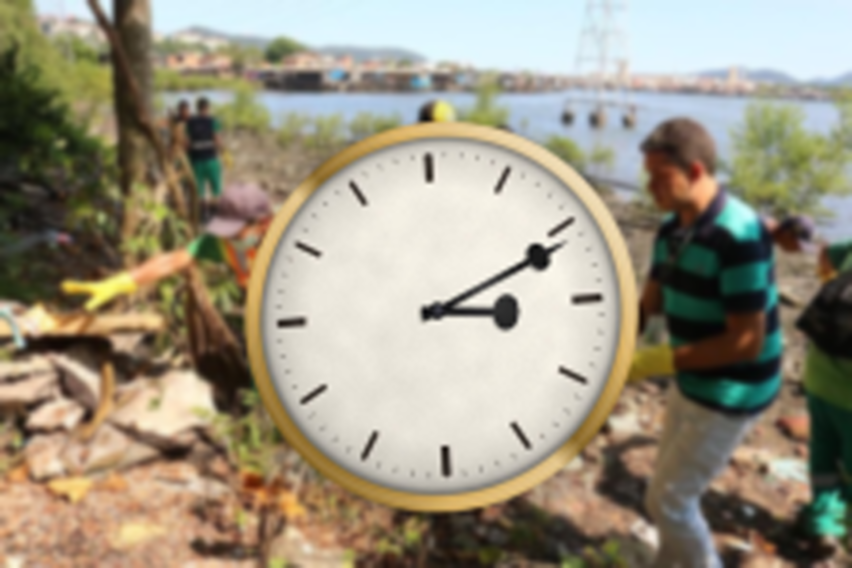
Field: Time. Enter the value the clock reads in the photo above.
3:11
